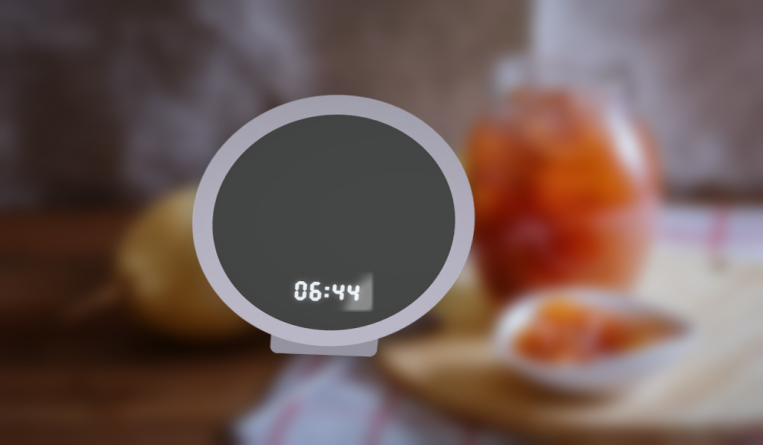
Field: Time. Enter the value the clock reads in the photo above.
6:44
